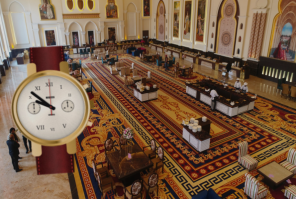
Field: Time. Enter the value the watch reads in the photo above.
9:52
